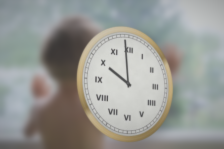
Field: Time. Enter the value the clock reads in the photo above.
9:59
